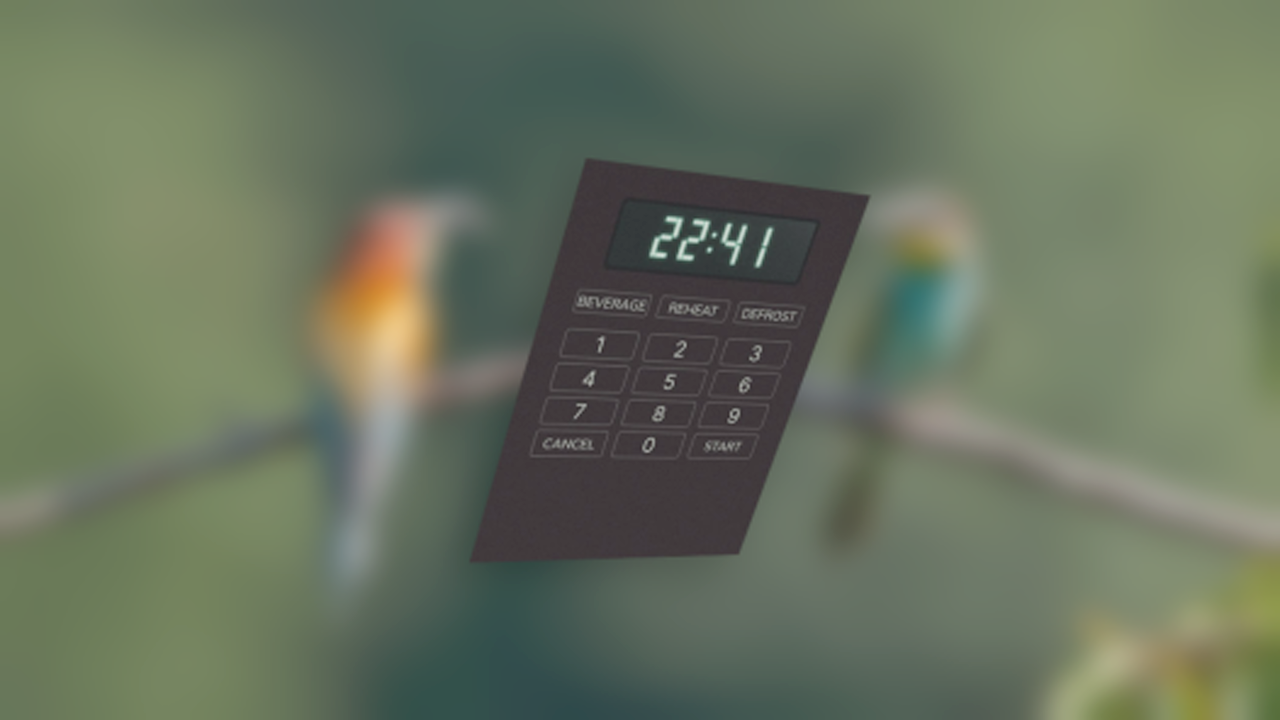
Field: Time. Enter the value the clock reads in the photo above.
22:41
